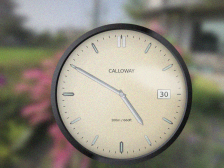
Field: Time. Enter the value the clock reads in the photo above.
4:50
